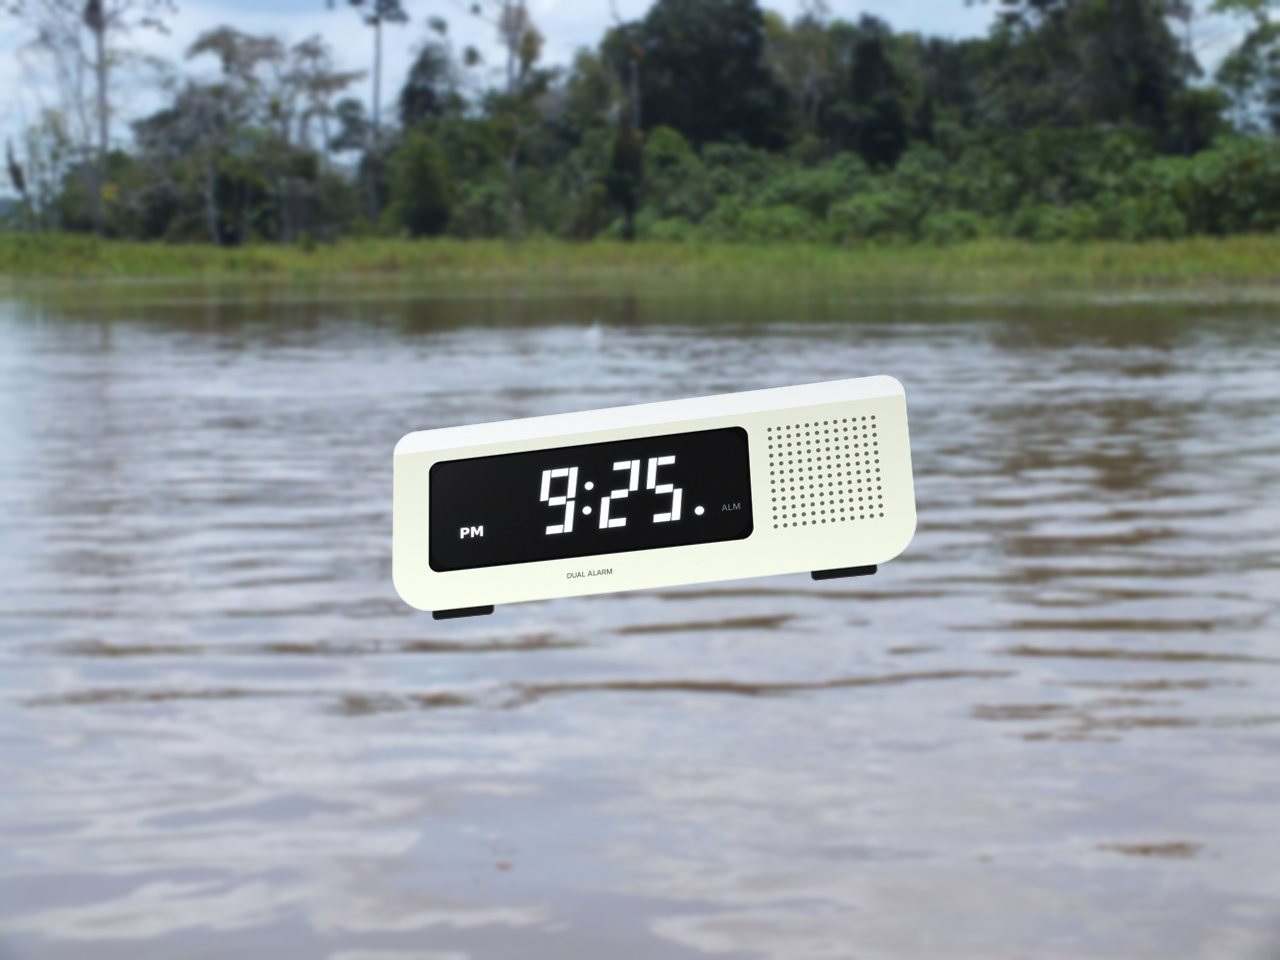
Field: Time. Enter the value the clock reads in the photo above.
9:25
